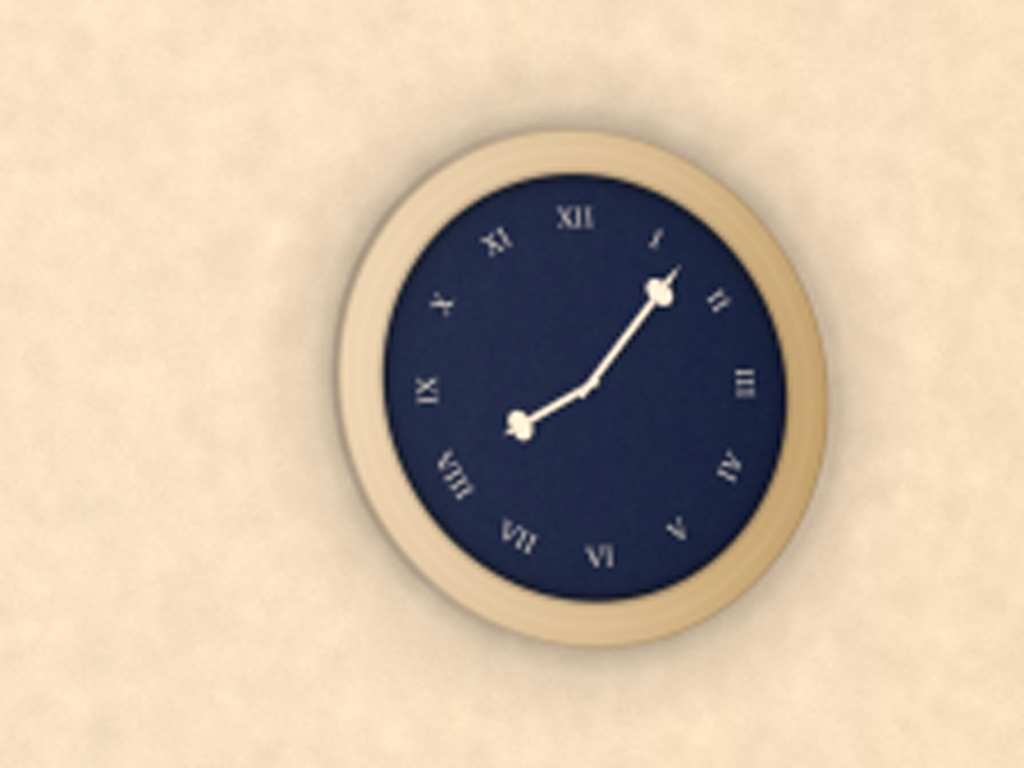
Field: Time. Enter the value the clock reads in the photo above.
8:07
